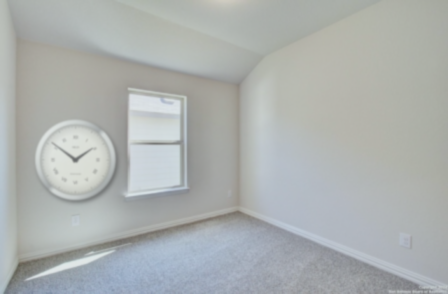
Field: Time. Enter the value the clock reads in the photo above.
1:51
